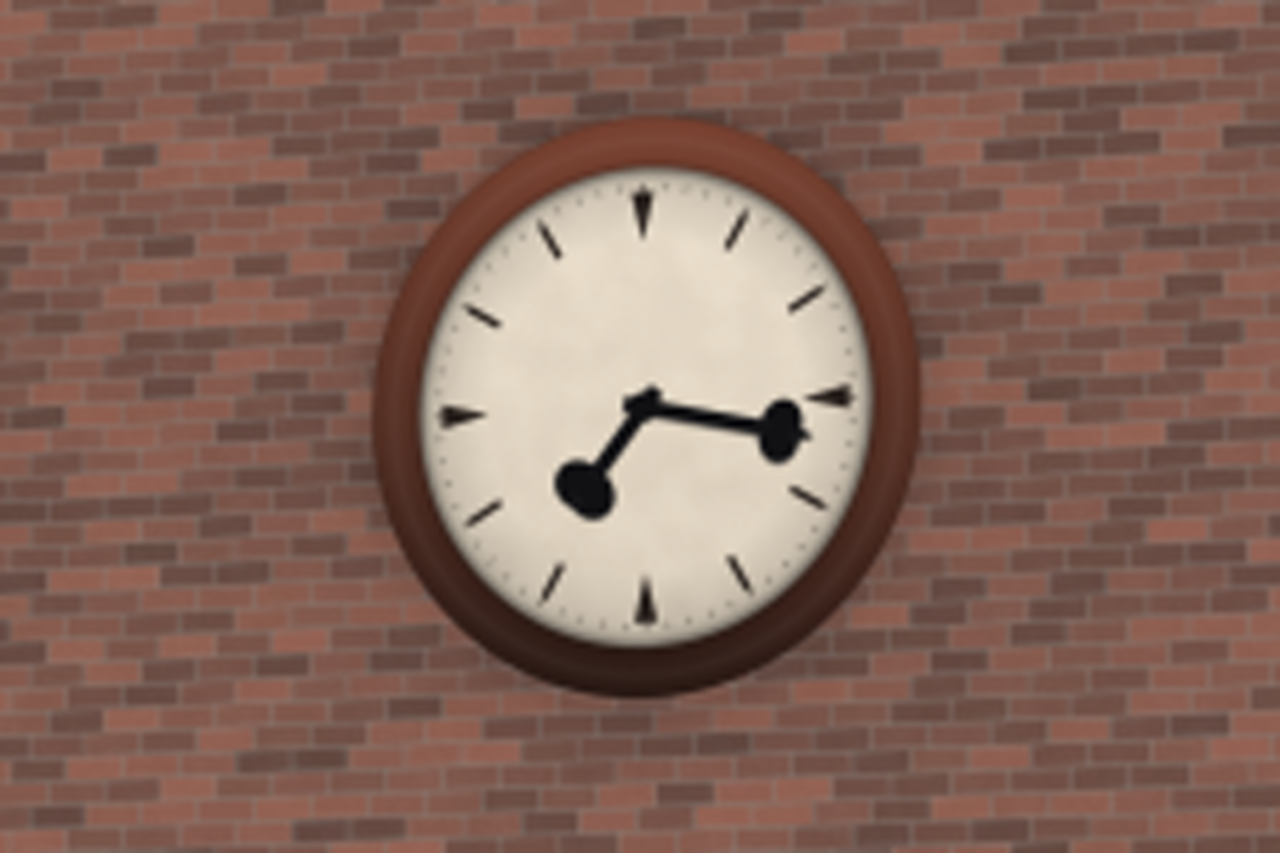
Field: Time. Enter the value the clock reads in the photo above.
7:17
